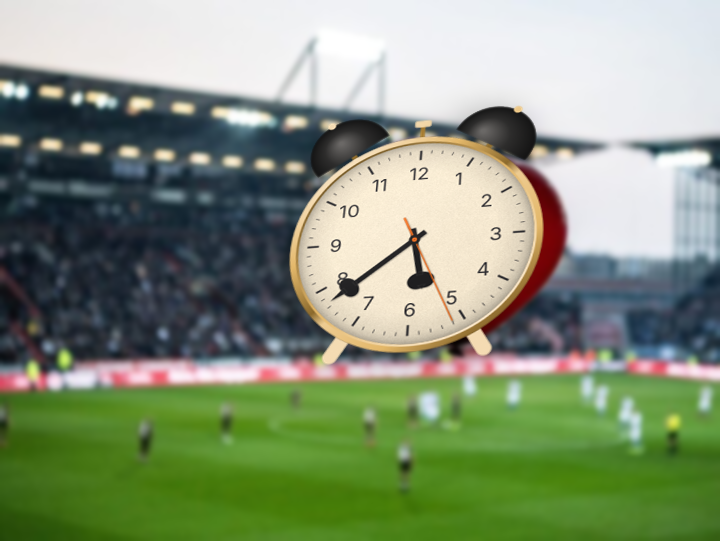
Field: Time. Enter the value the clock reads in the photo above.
5:38:26
